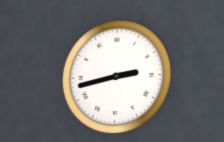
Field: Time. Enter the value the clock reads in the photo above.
2:43
